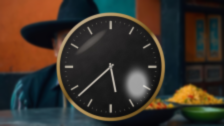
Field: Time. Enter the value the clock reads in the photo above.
5:38
